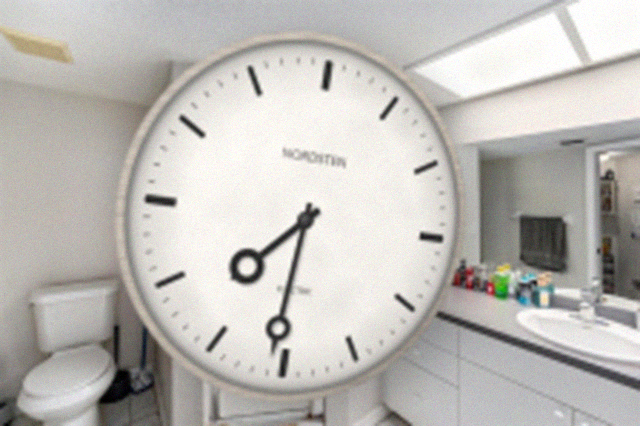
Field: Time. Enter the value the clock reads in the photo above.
7:31
